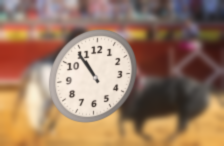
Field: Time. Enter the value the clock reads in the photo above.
10:54
